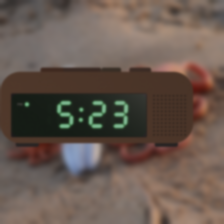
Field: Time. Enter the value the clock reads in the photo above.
5:23
